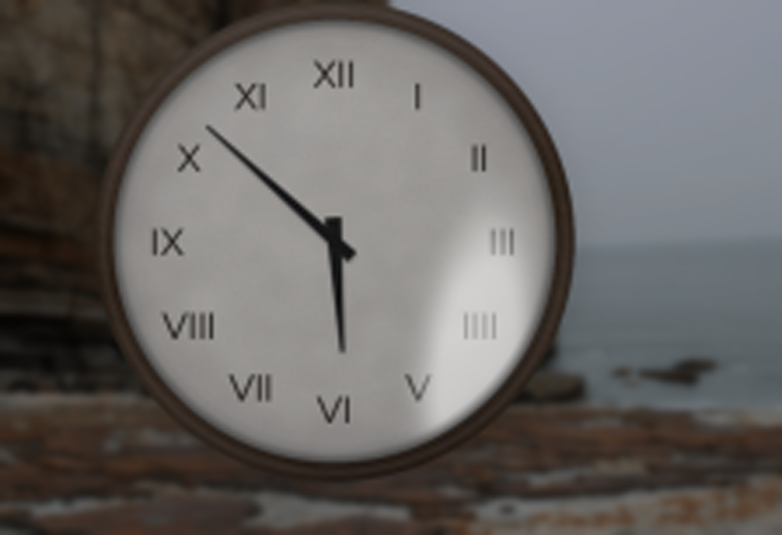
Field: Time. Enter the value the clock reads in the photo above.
5:52
